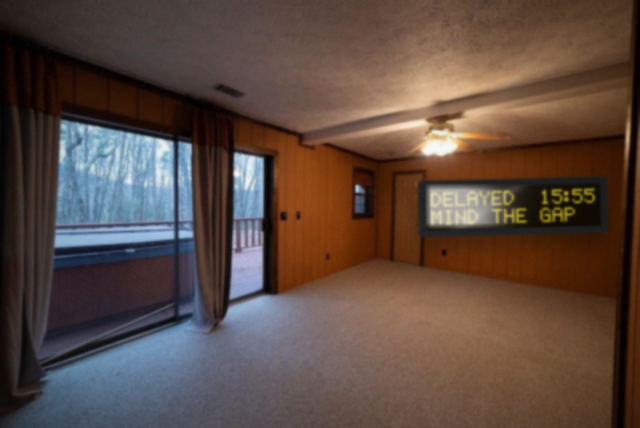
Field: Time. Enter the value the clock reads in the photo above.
15:55
